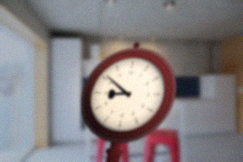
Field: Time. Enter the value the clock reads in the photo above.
8:51
